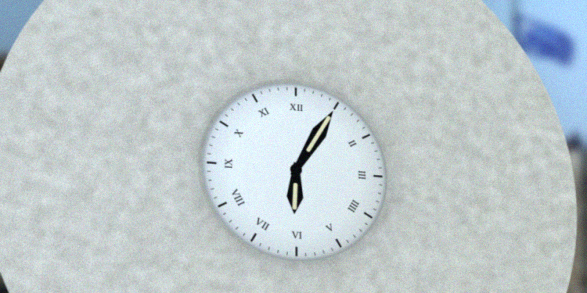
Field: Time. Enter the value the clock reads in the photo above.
6:05
